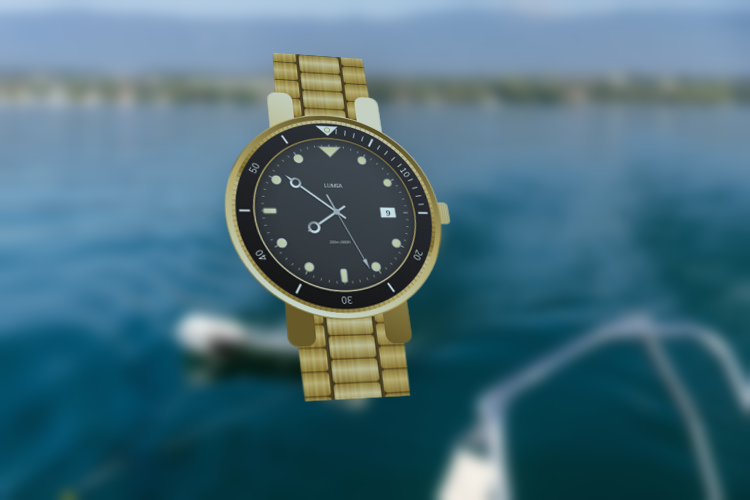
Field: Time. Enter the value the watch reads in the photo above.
7:51:26
